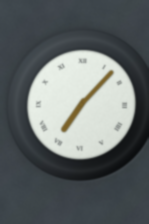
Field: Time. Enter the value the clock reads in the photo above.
7:07
